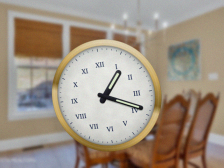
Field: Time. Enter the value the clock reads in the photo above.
1:19
